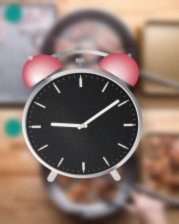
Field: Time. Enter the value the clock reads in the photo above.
9:09
